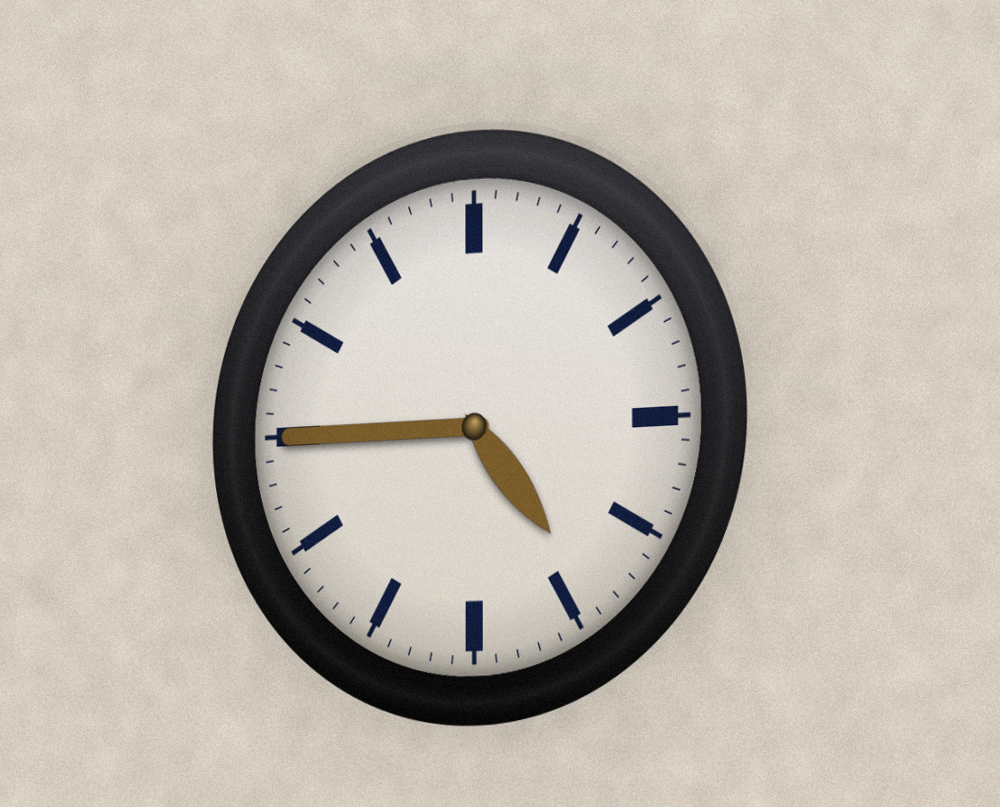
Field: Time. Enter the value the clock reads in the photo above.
4:45
